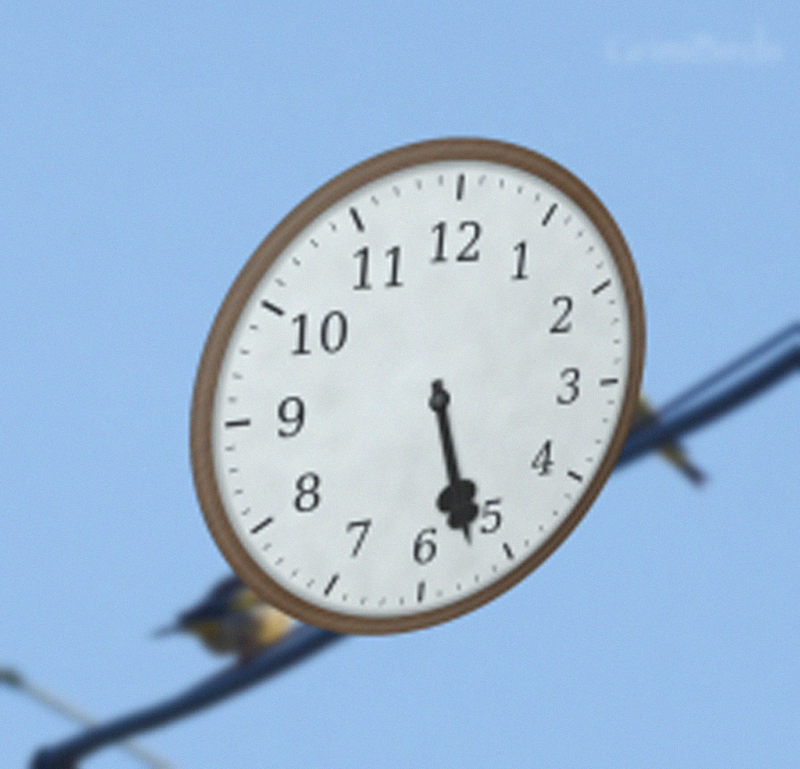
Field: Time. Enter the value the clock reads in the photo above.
5:27
